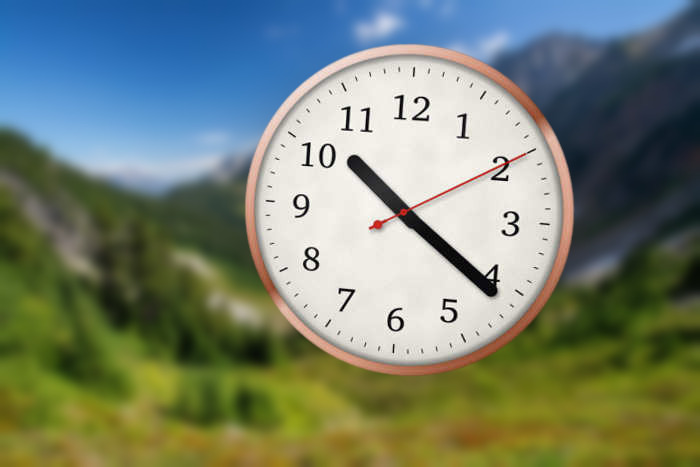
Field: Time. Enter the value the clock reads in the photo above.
10:21:10
